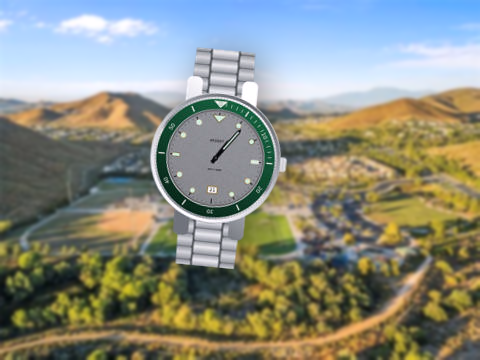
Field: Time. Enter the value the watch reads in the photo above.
1:06
